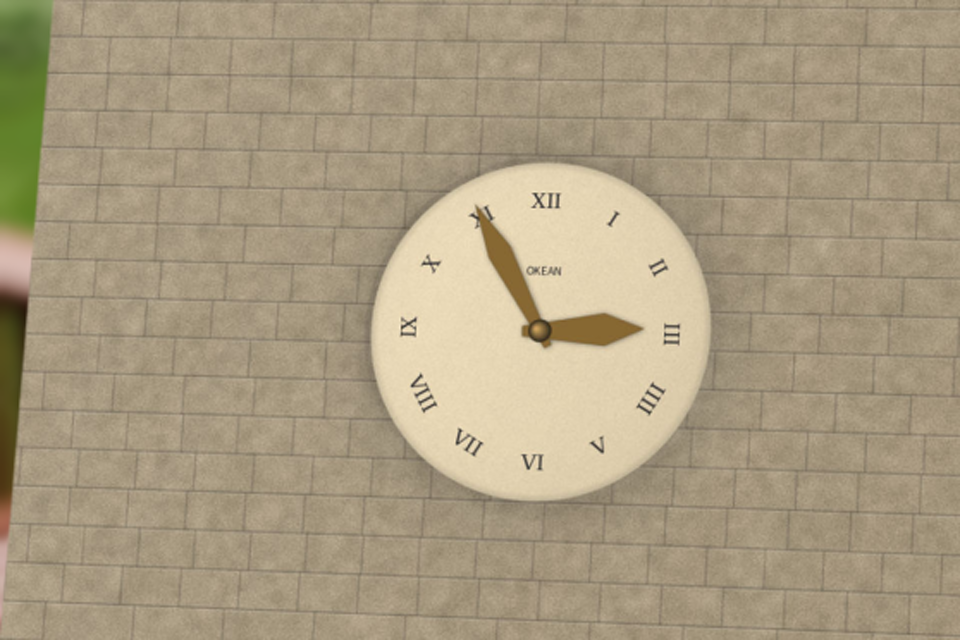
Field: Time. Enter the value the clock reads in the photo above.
2:55
